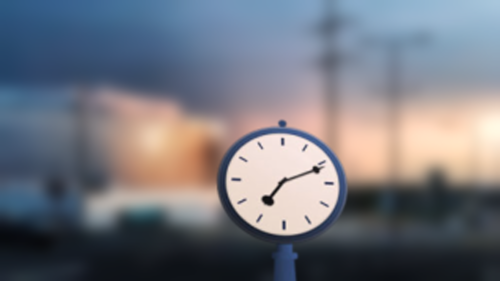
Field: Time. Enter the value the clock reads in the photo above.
7:11
